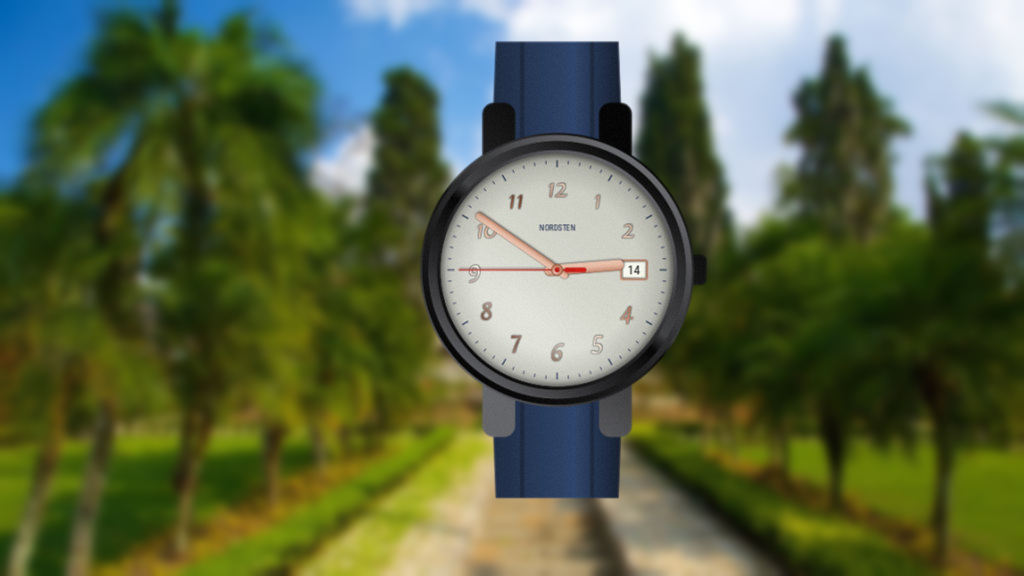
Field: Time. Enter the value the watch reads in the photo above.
2:50:45
